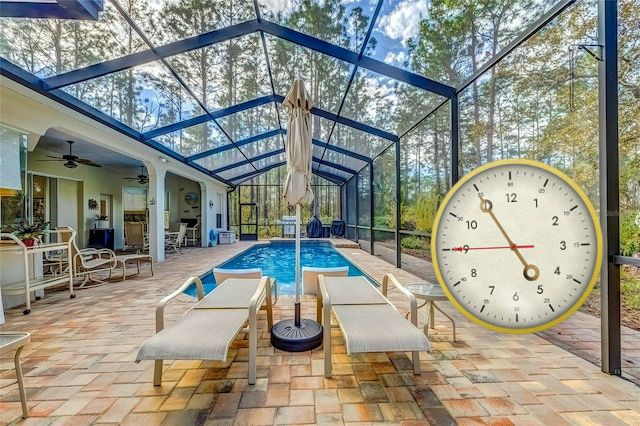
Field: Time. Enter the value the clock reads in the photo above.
4:54:45
